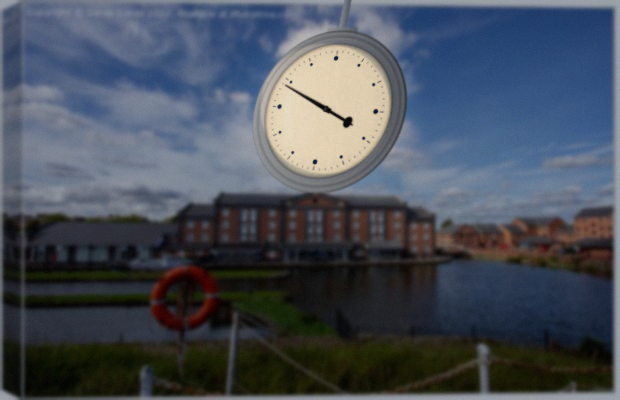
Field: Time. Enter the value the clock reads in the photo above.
3:49
